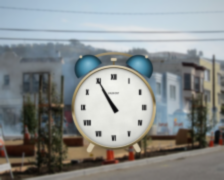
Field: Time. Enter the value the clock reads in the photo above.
10:55
